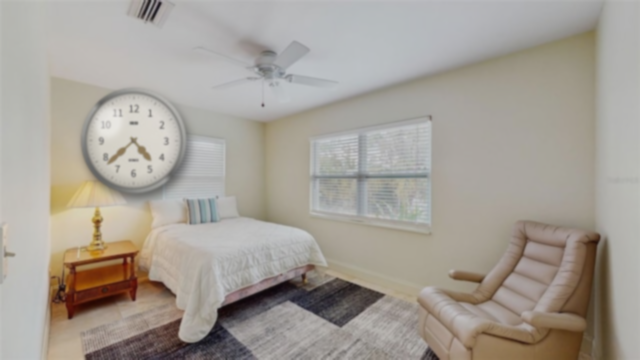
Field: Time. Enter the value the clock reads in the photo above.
4:38
